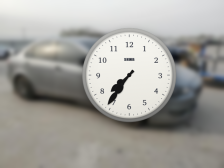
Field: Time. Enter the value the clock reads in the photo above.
7:36
